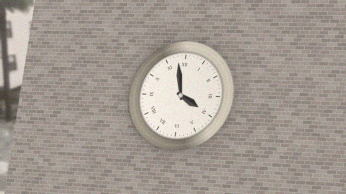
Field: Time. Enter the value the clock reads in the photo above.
3:58
